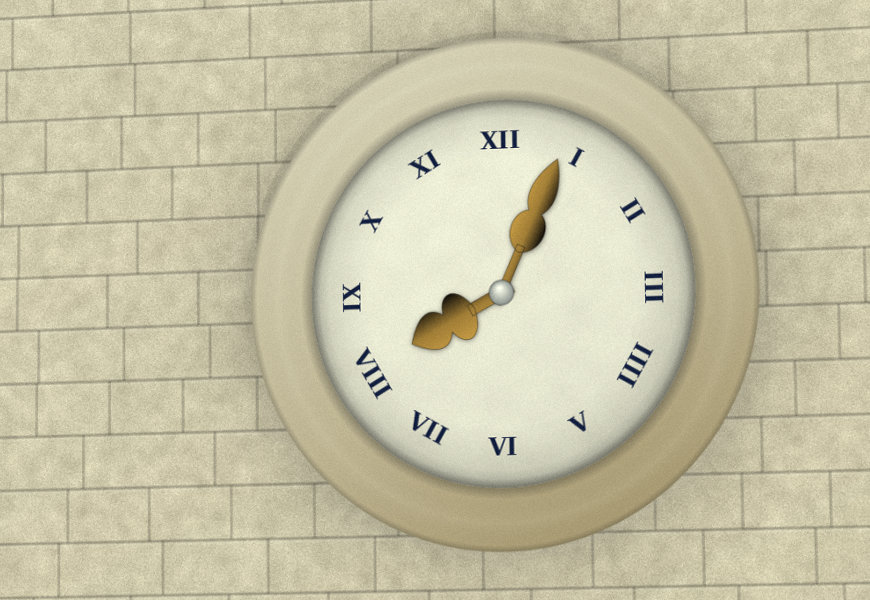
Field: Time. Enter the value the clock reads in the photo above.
8:04
